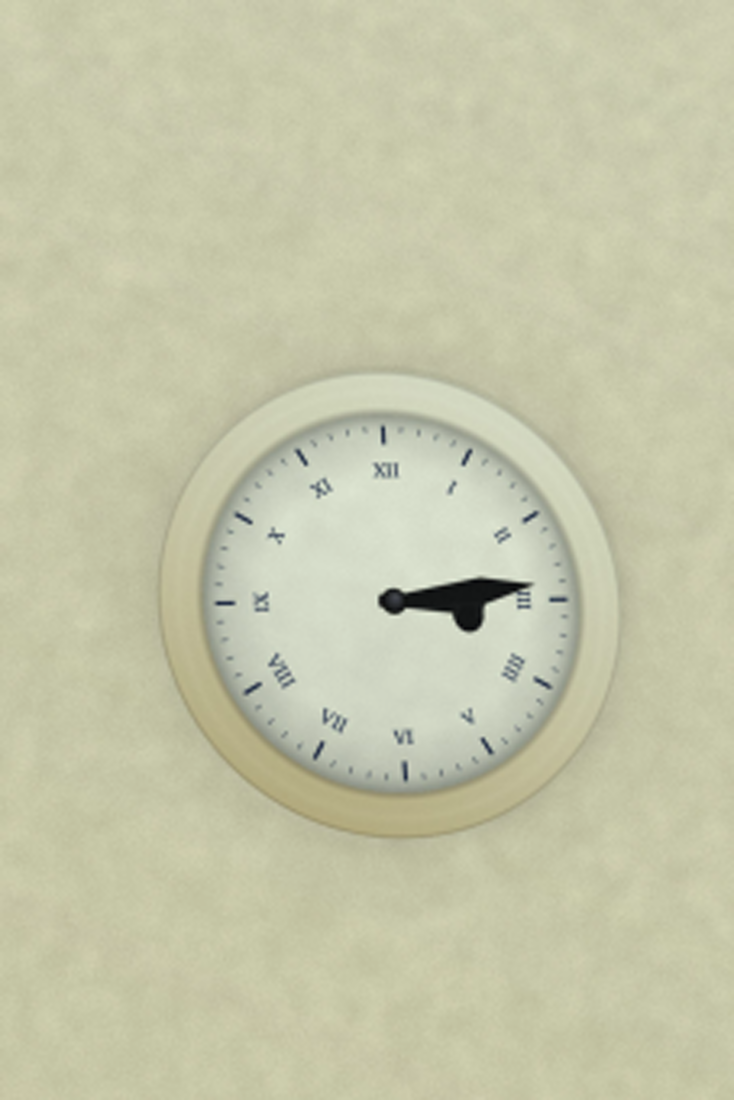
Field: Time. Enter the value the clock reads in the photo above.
3:14
